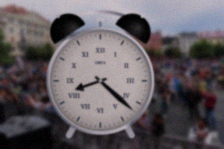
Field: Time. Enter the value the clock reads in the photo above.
8:22
